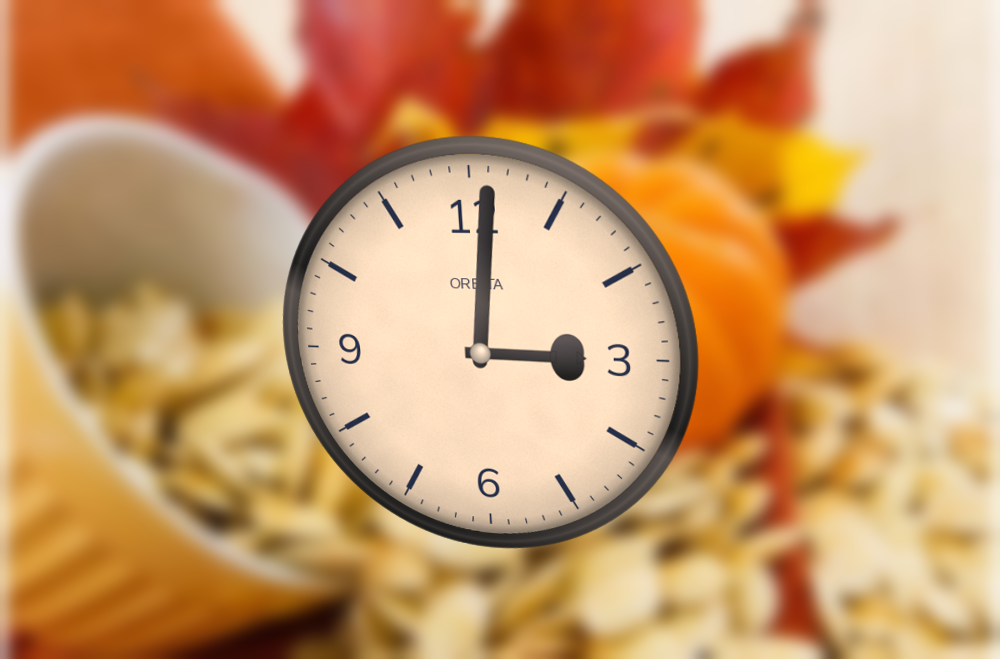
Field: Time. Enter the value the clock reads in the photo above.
3:01
